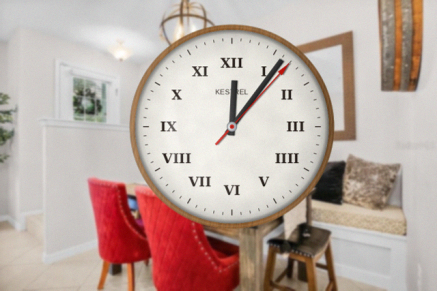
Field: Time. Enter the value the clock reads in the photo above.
12:06:07
